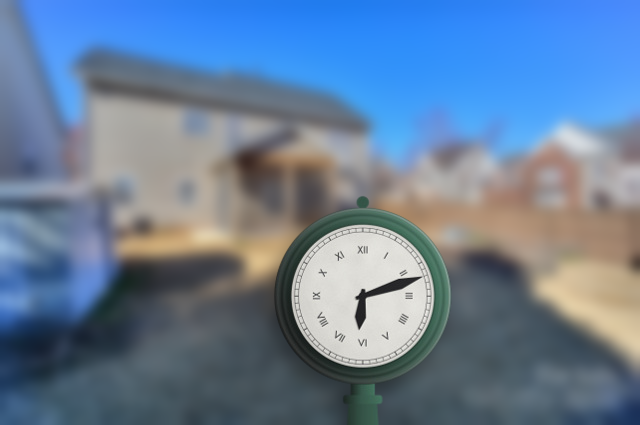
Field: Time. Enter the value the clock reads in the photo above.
6:12
